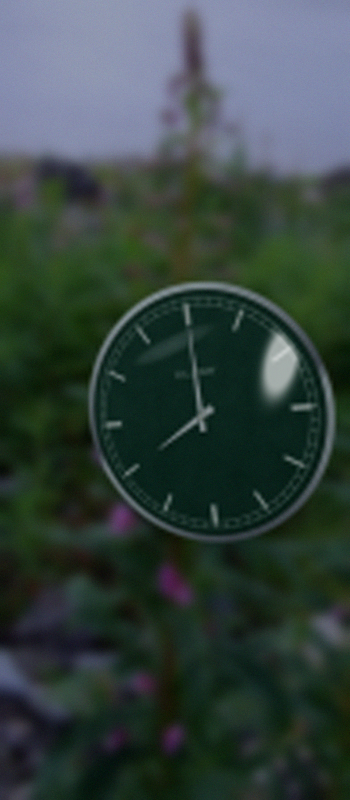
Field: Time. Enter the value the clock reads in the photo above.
8:00
